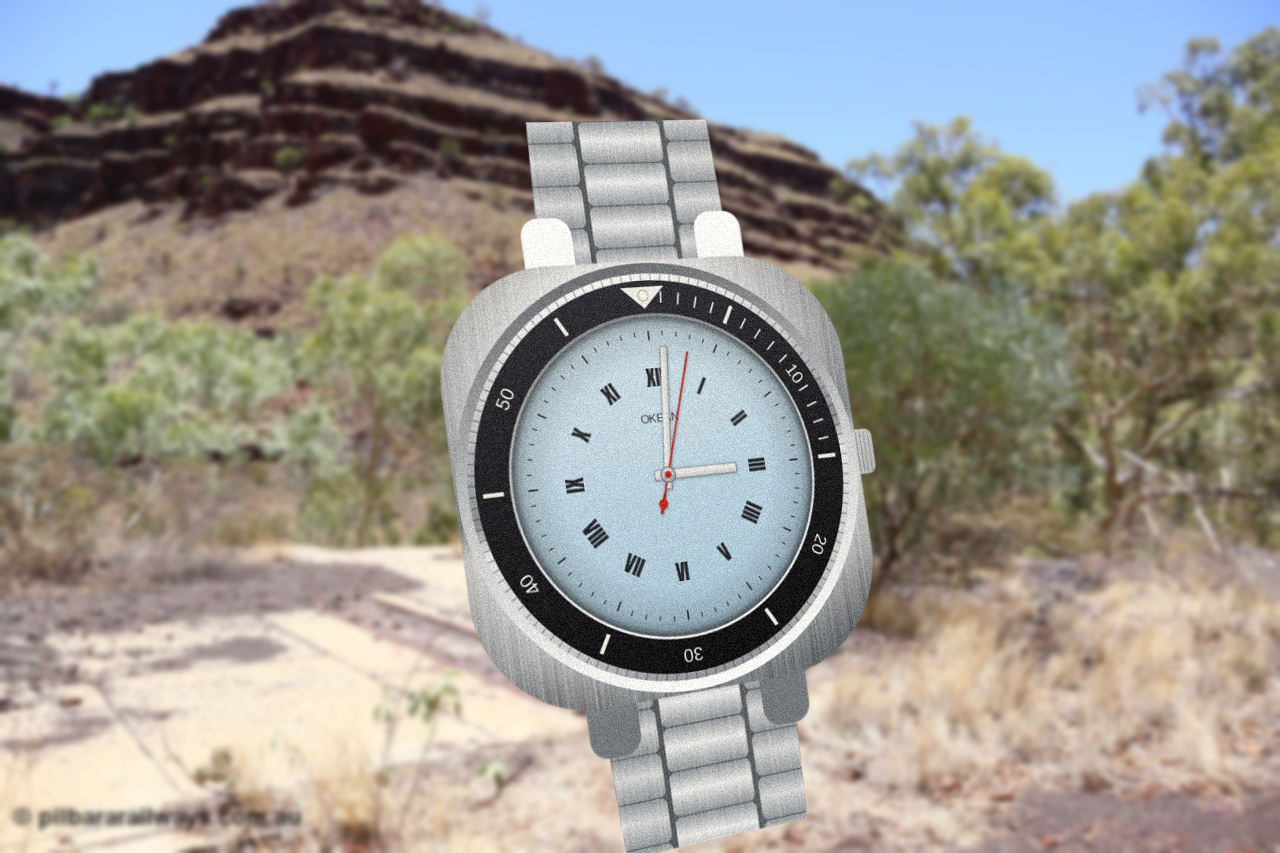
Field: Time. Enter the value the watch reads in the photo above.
3:01:03
